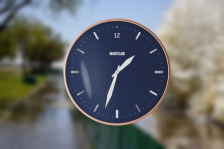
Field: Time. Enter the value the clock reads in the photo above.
1:33
